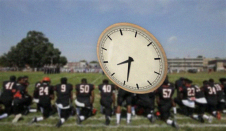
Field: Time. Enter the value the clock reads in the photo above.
8:34
